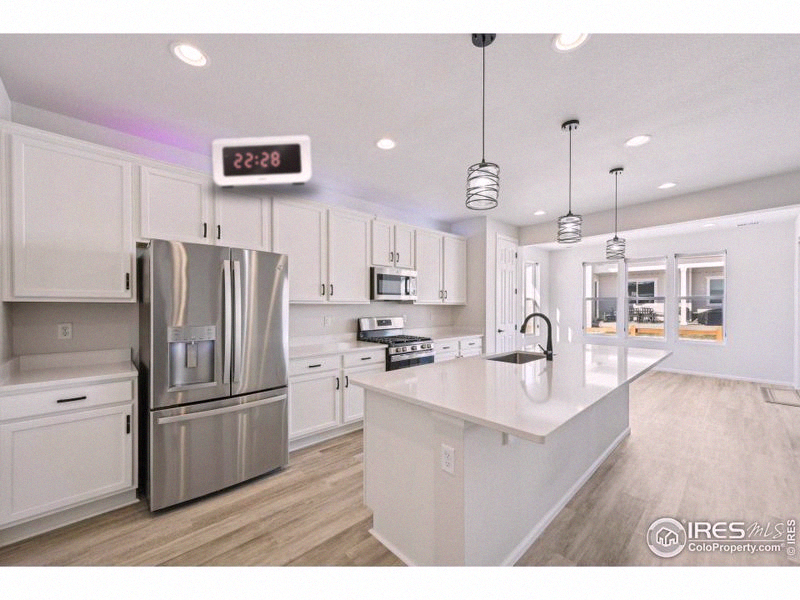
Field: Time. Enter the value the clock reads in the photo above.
22:28
